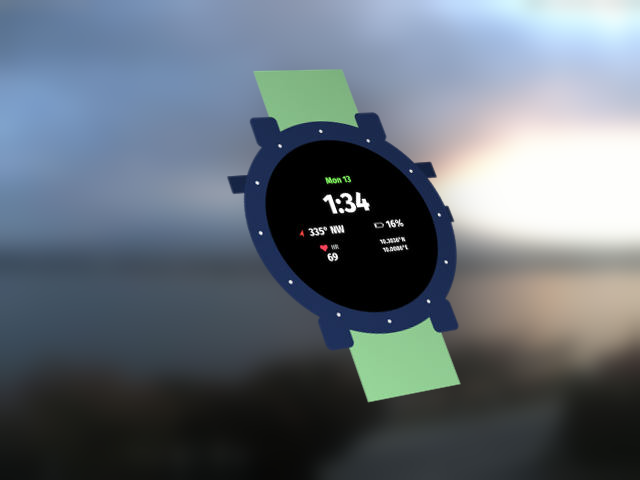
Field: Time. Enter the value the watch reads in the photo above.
1:34
